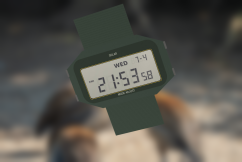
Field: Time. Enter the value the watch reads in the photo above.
21:53:58
